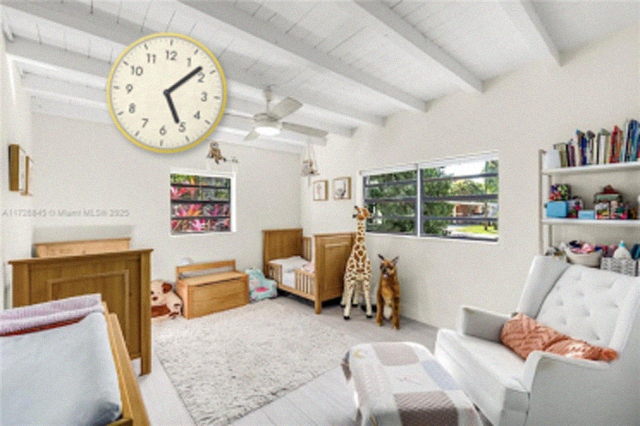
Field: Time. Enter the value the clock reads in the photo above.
5:08
